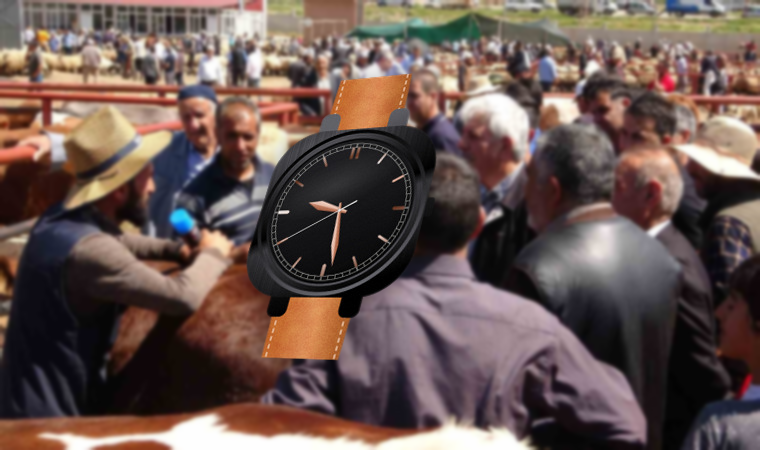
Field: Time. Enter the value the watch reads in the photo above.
9:28:40
